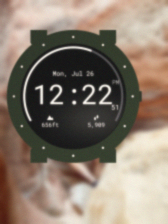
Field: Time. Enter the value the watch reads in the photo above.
12:22
